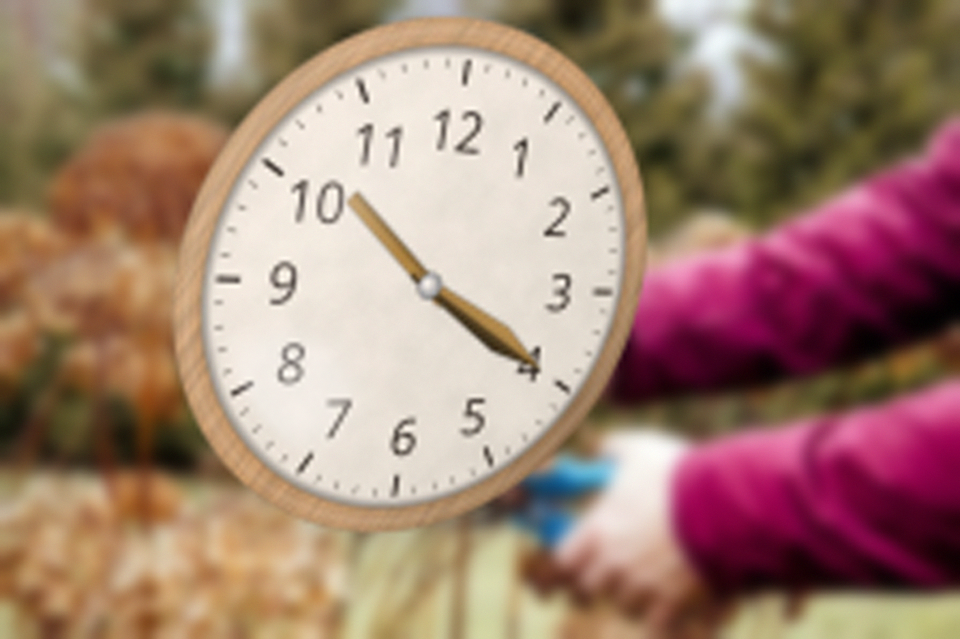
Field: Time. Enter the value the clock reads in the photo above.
10:20
